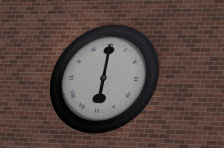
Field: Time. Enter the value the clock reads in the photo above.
6:00
